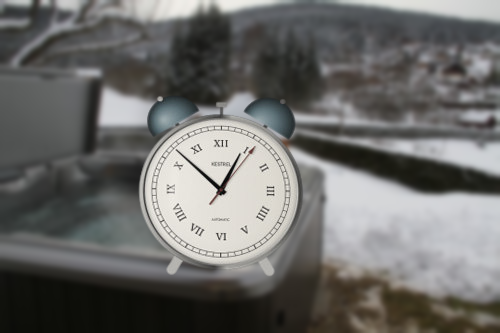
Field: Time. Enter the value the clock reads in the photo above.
12:52:06
